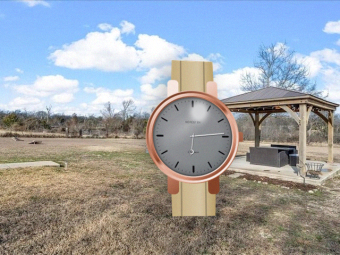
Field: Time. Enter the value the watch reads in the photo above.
6:14
